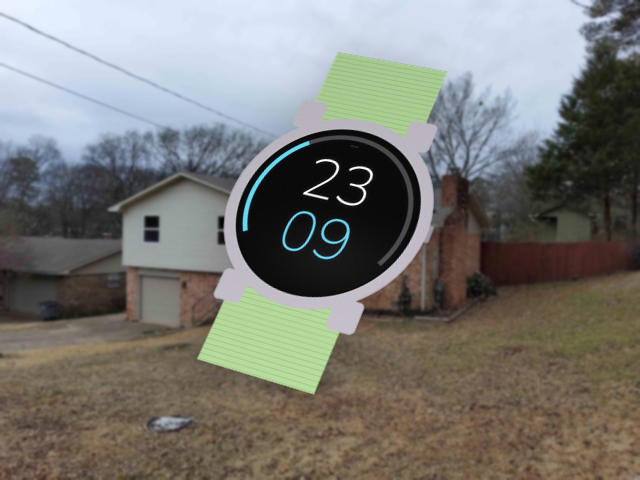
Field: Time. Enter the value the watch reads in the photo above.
23:09
